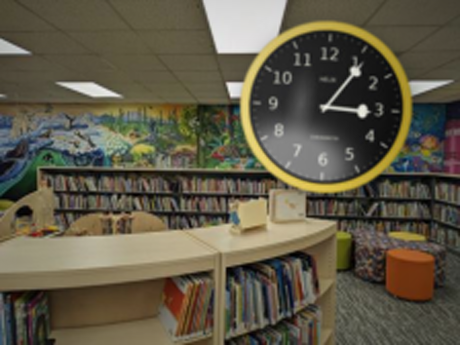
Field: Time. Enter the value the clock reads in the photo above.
3:06
